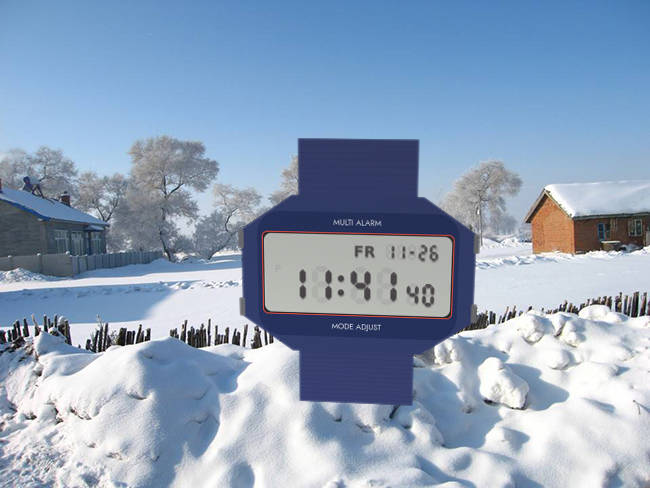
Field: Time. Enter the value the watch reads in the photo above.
11:41:40
